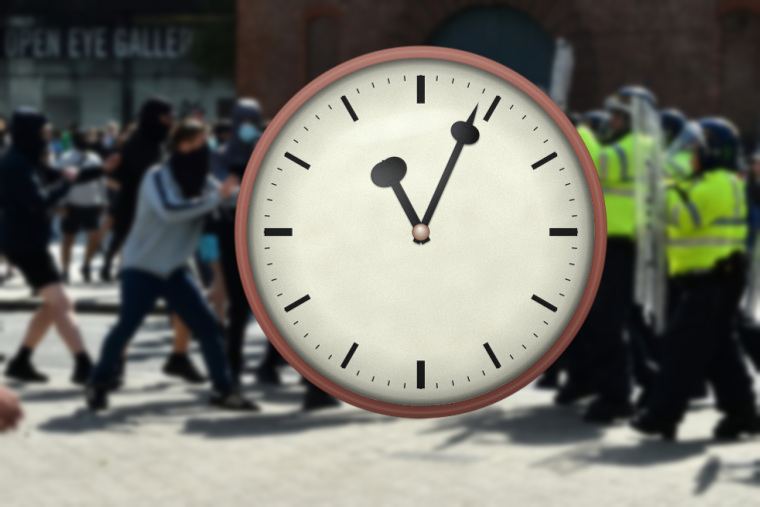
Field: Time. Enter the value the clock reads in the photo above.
11:04
